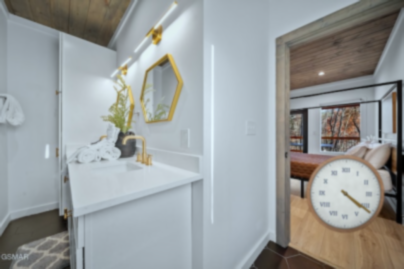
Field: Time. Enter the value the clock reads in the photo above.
4:21
